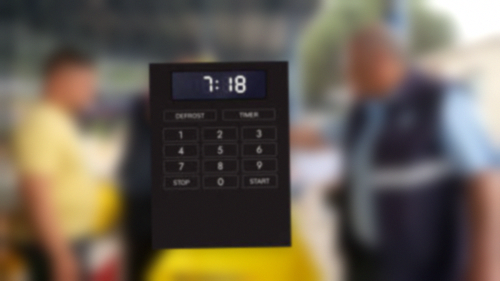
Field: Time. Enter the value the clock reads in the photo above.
7:18
